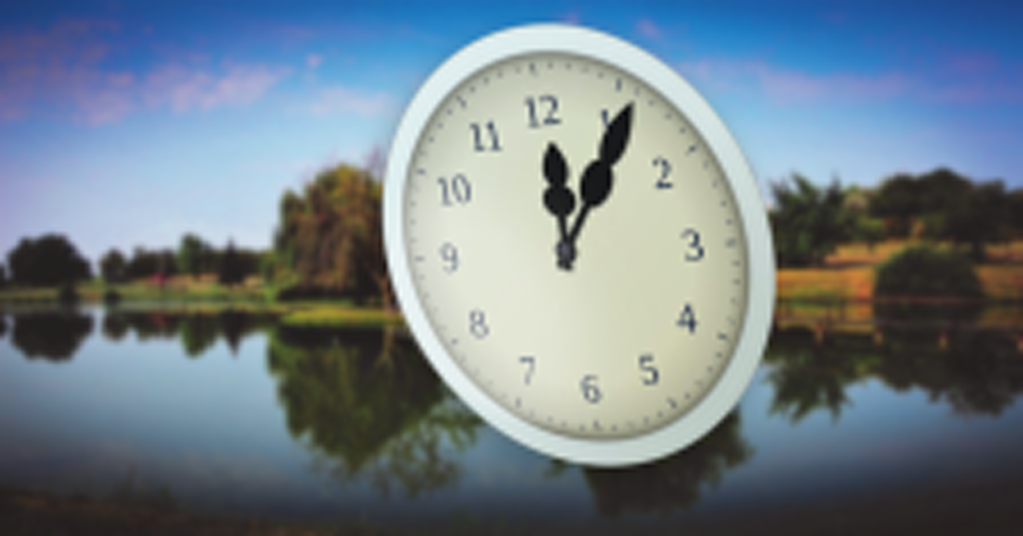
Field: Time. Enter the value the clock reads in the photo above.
12:06
